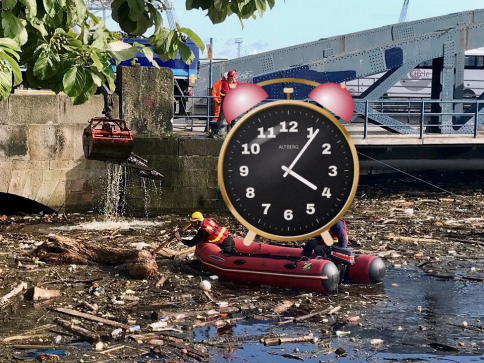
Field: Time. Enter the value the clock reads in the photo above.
4:06
